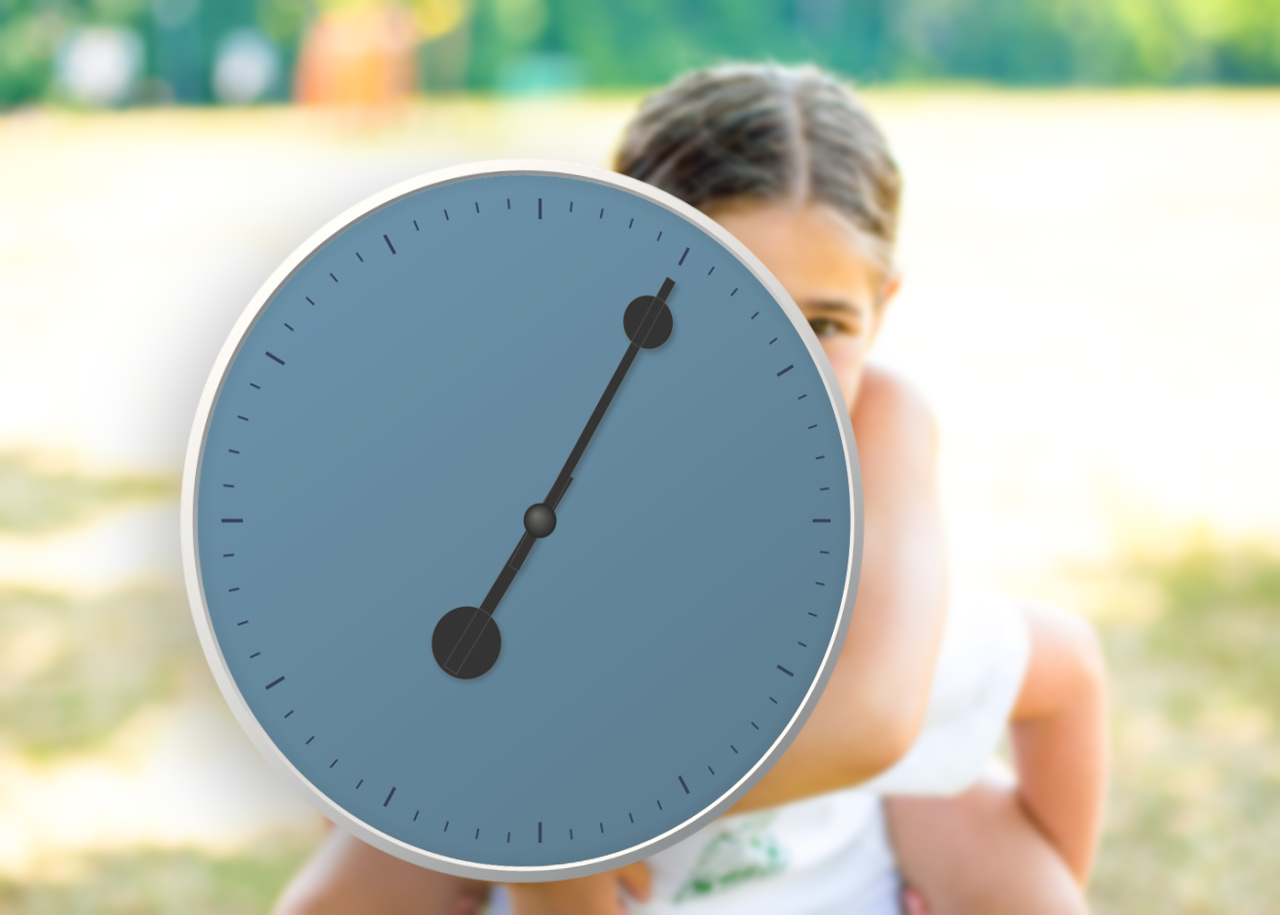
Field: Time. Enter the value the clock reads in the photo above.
7:05
